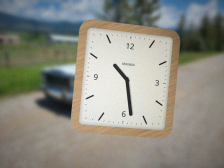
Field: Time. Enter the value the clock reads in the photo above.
10:28
